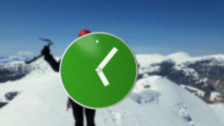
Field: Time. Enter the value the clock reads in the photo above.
5:07
